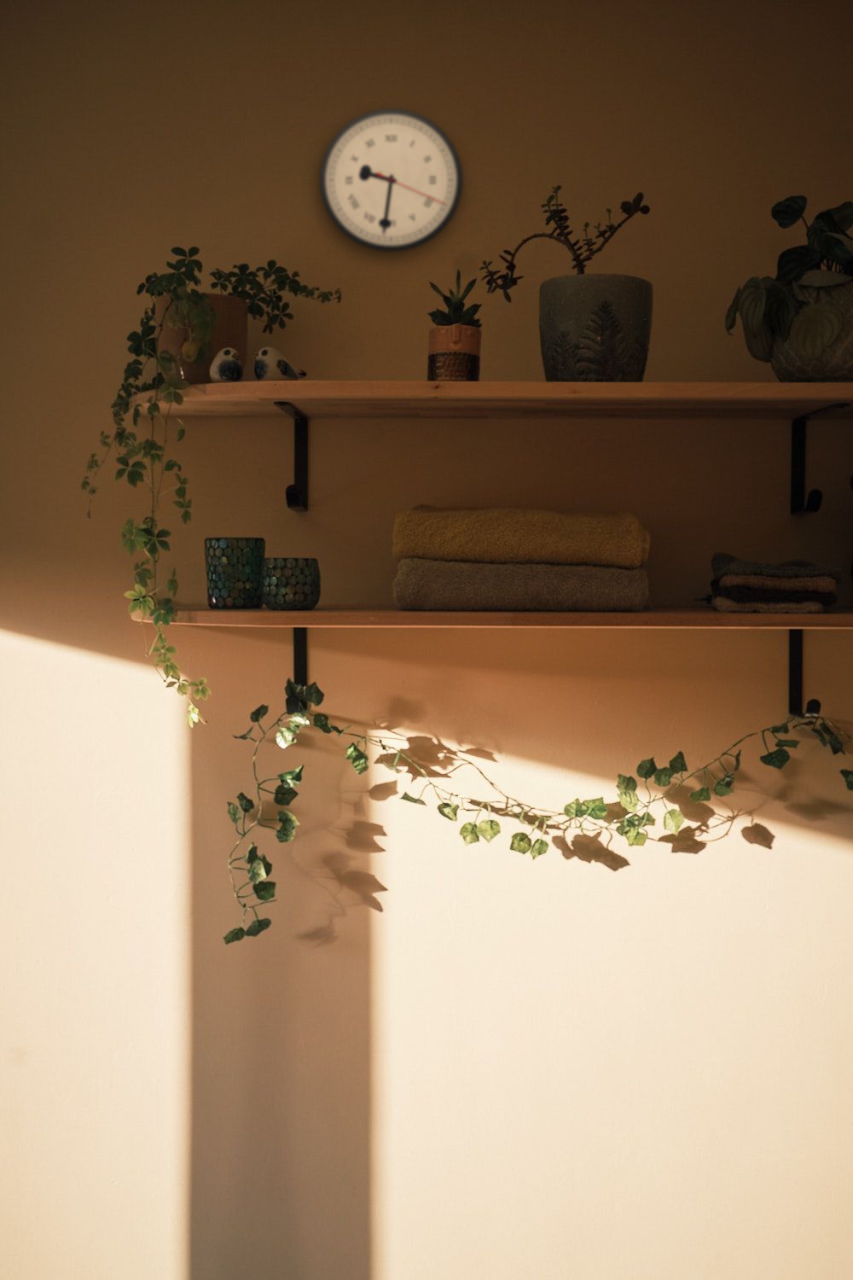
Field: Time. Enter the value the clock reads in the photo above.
9:31:19
